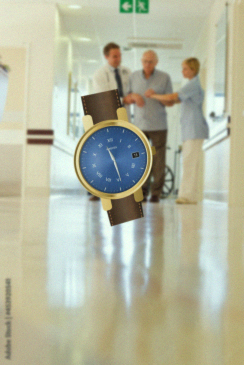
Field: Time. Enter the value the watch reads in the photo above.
11:29
